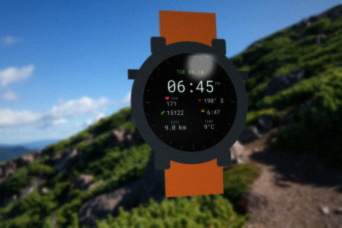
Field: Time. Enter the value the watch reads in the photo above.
6:45
